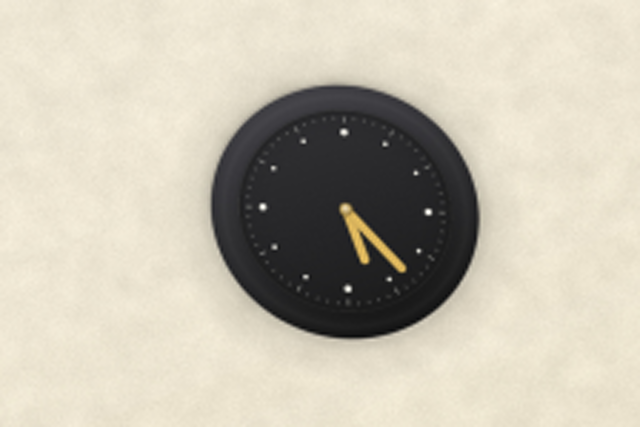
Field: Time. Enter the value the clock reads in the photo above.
5:23
